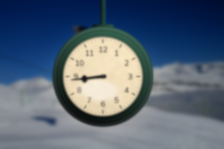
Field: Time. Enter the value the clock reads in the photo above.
8:44
